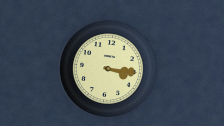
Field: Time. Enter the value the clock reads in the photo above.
3:15
